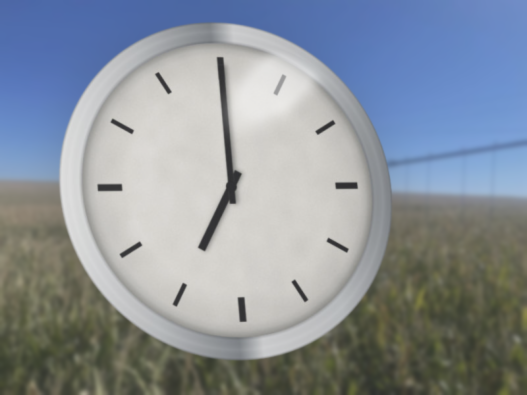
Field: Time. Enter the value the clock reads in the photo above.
7:00
